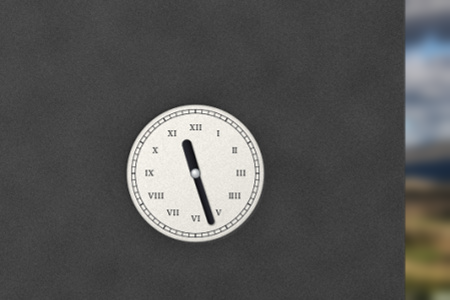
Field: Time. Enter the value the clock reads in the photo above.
11:27
